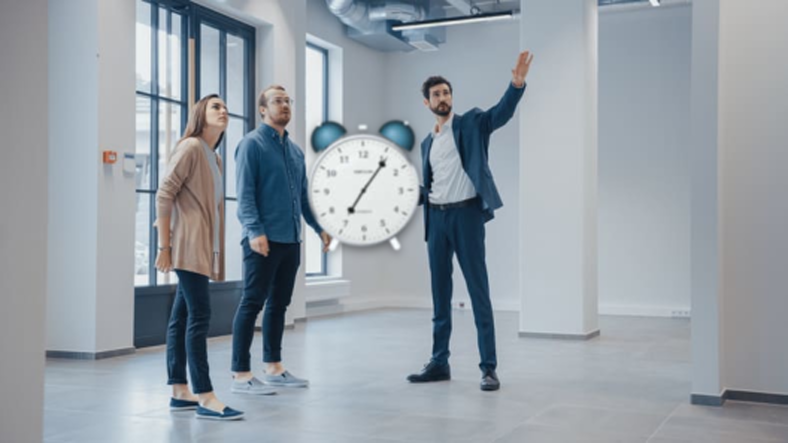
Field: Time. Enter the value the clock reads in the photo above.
7:06
